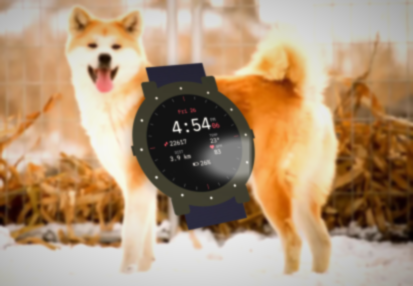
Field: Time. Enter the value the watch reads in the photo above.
4:54
